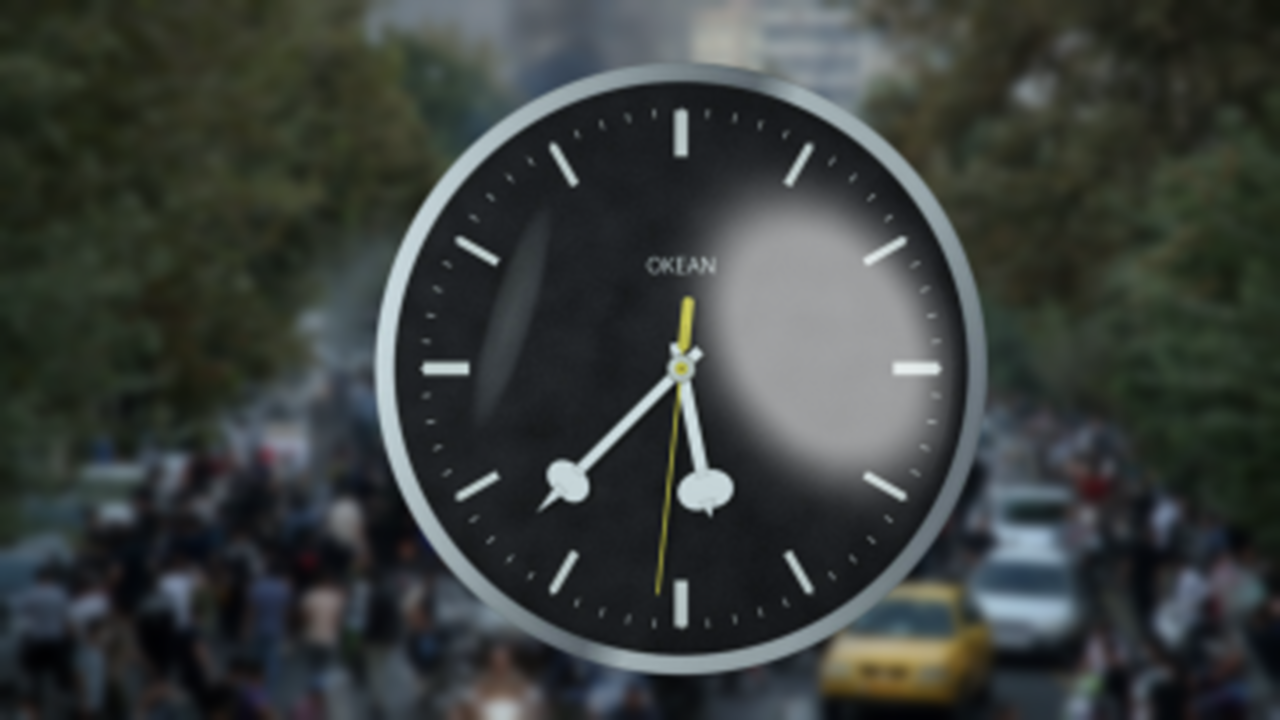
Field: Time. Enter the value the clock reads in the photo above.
5:37:31
